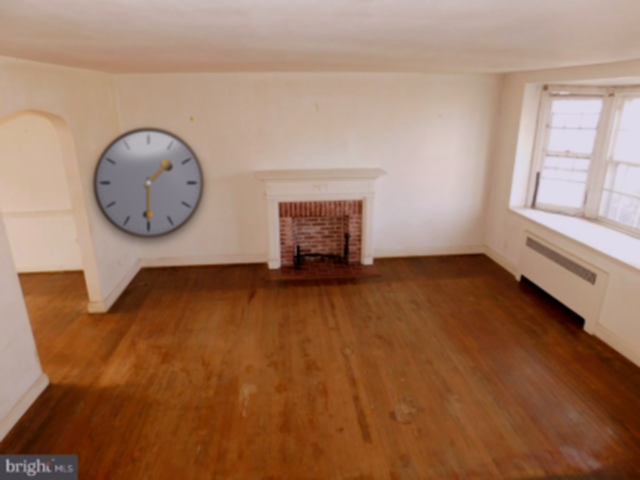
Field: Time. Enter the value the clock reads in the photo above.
1:30
